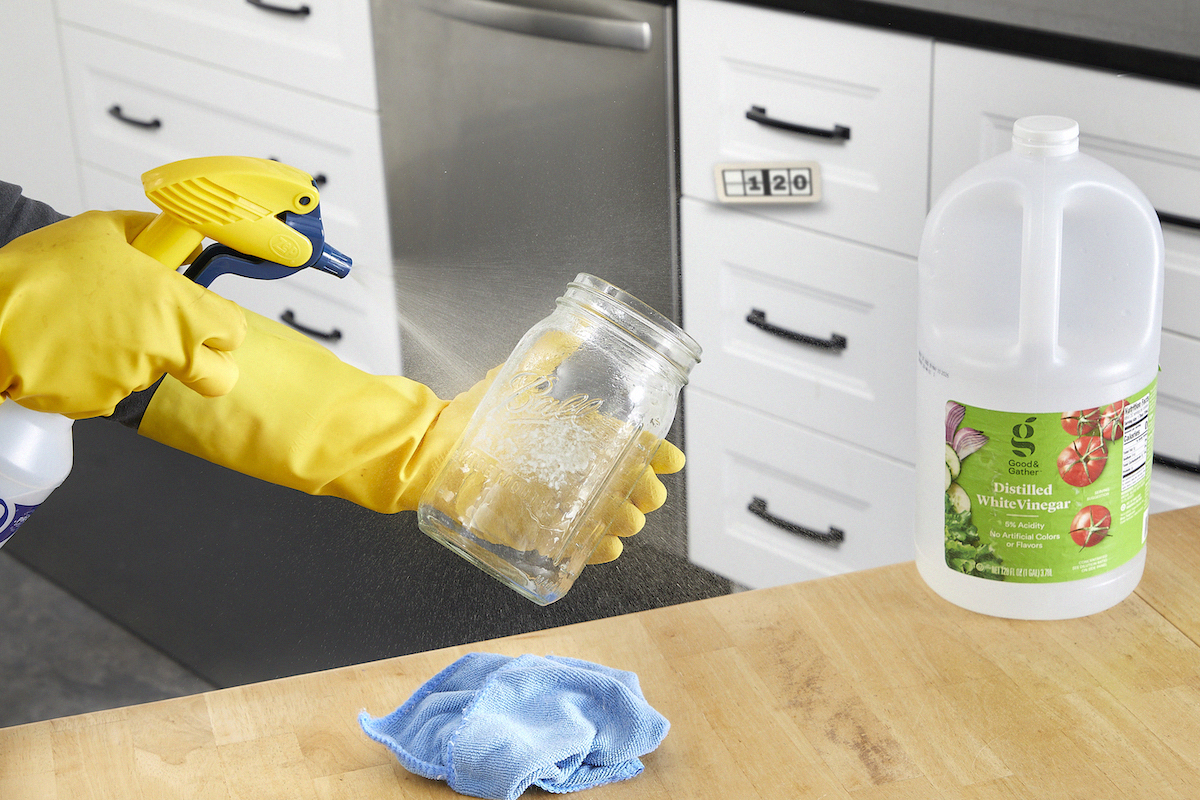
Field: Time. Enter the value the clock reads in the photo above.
1:20
